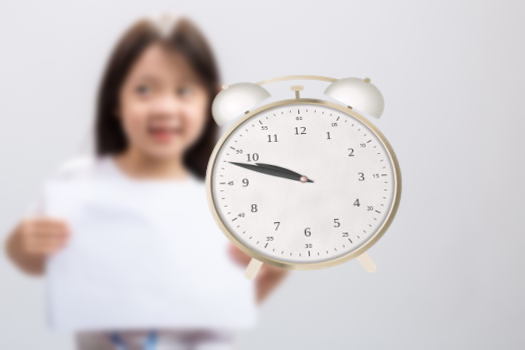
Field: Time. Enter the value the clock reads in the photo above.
9:48
